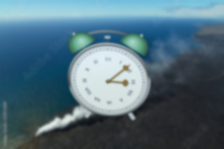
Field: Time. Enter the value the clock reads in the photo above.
3:08
